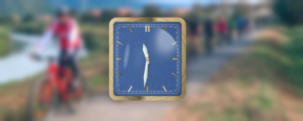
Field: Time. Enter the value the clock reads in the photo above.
11:31
